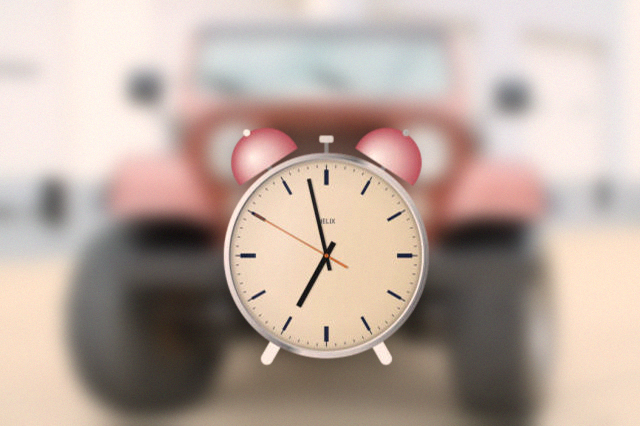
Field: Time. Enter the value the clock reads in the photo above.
6:57:50
